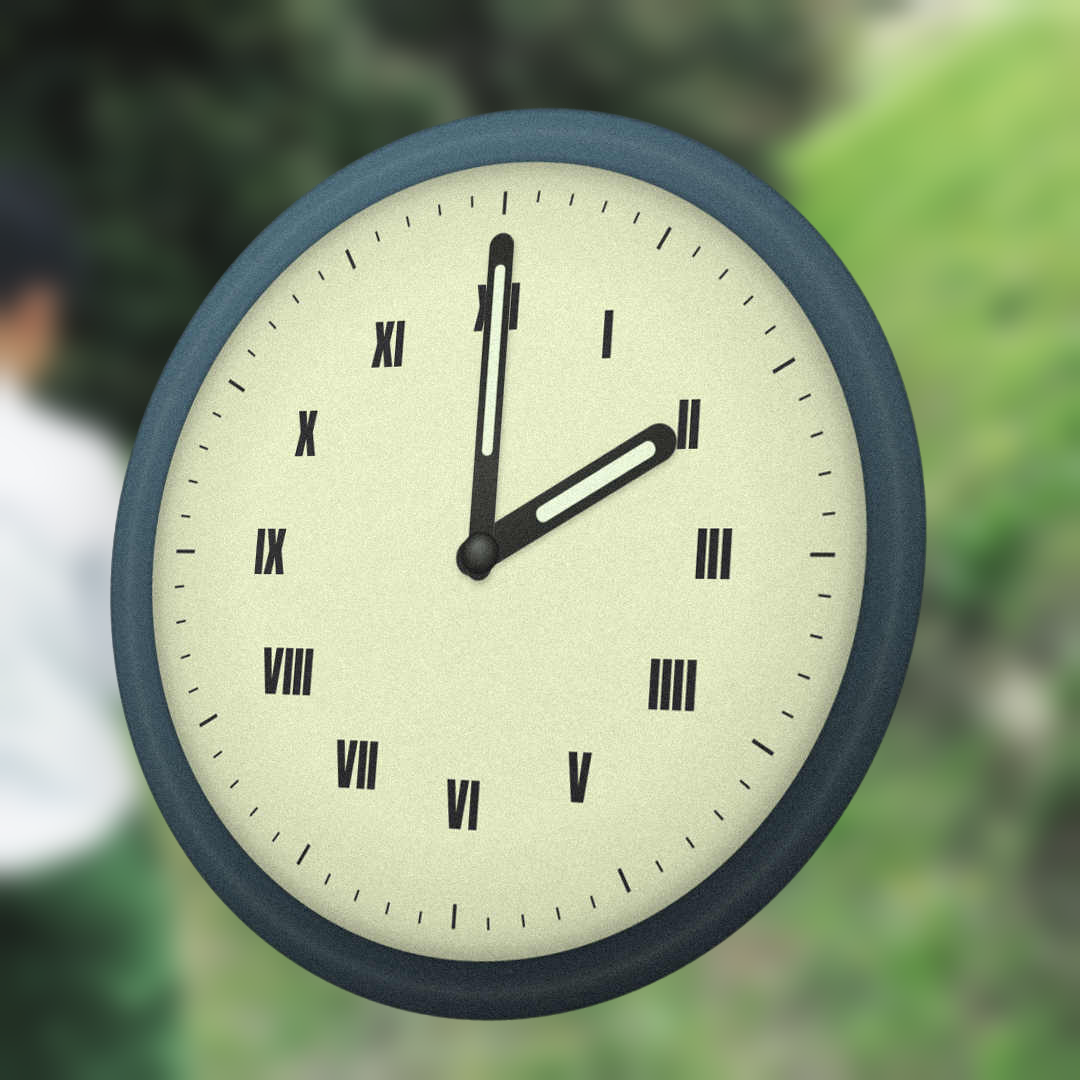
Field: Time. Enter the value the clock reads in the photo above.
2:00
